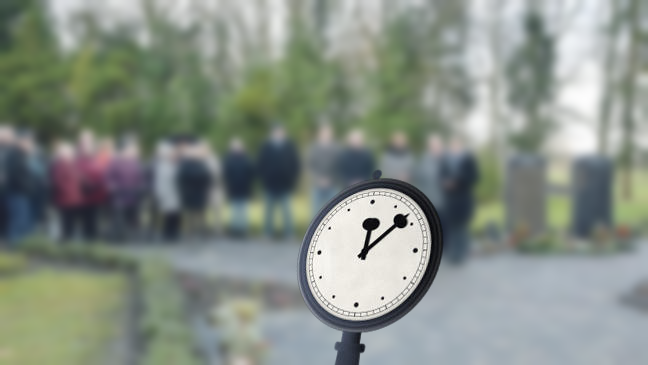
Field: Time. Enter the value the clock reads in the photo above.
12:08
